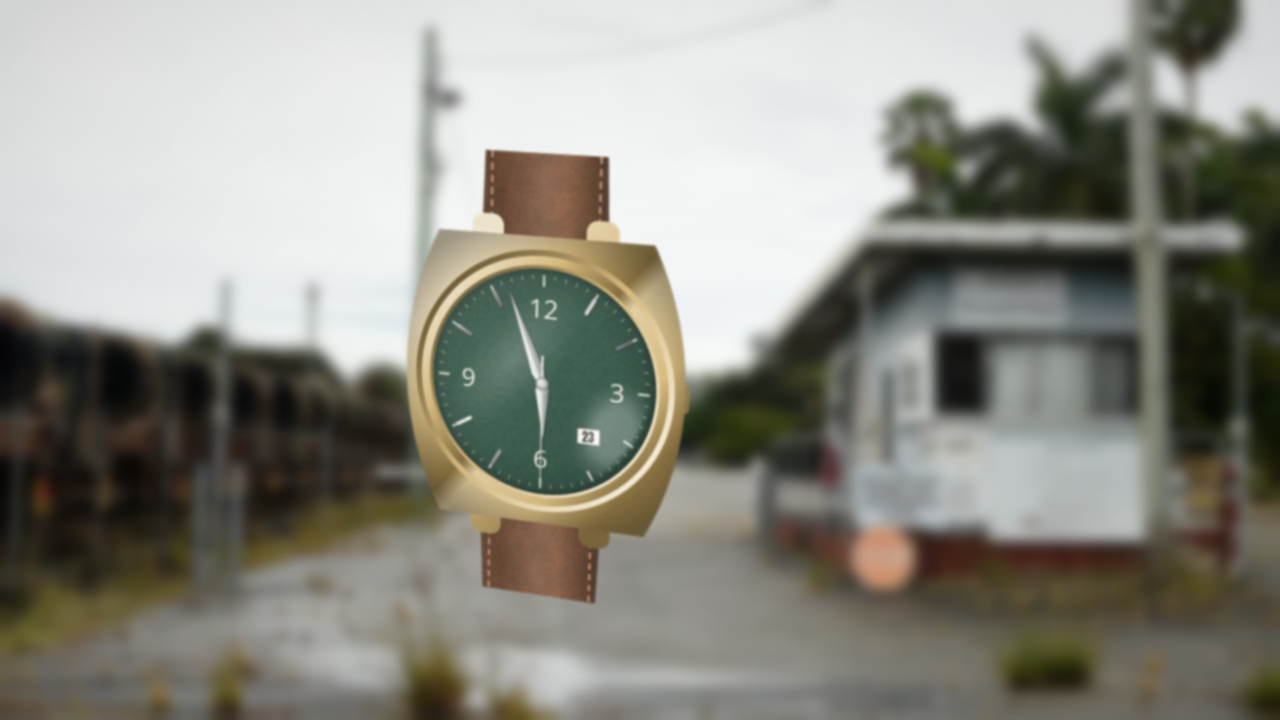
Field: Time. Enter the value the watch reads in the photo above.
5:56:30
